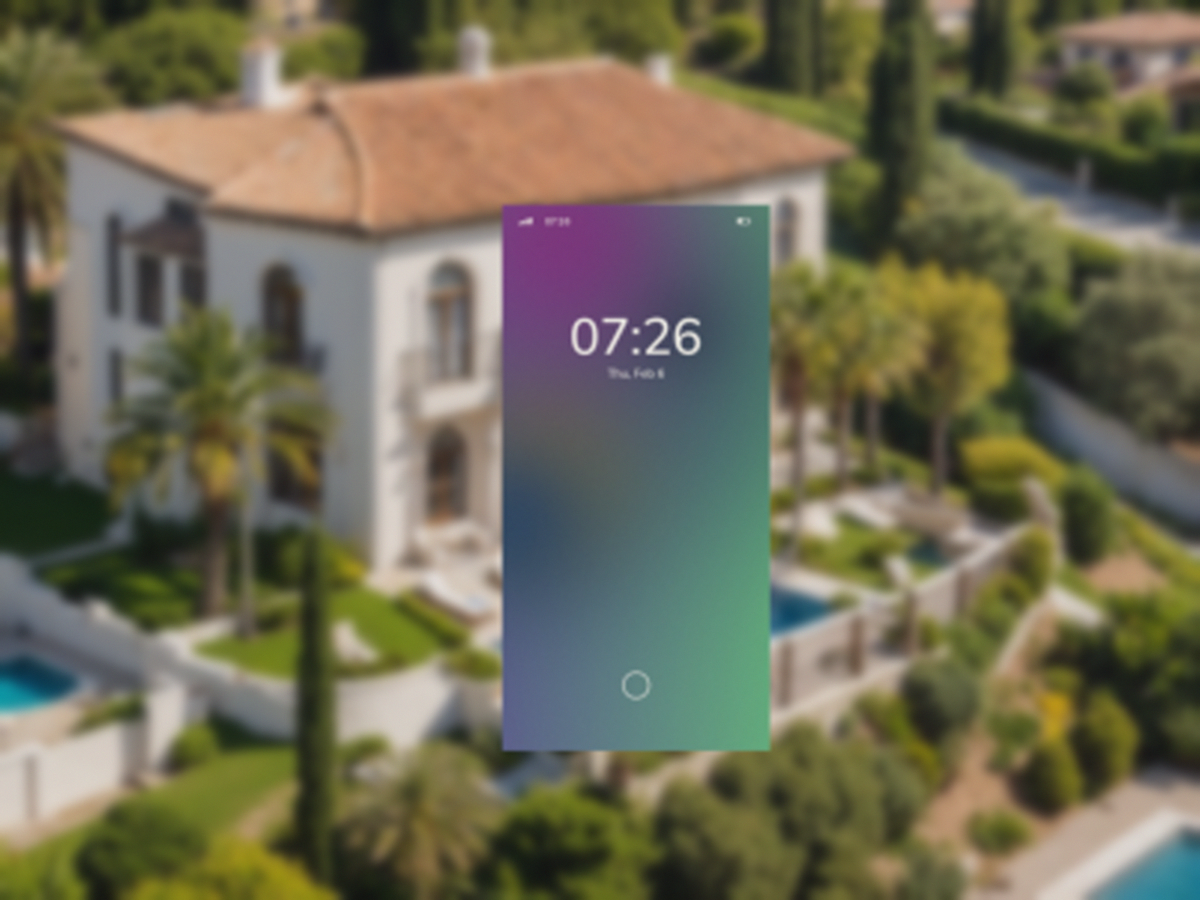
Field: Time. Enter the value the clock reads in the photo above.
7:26
